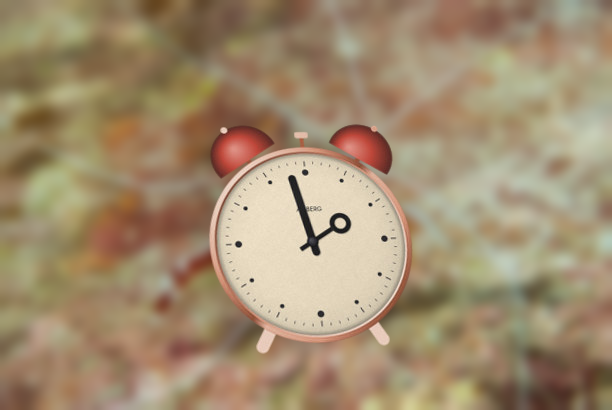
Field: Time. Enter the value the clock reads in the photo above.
1:58
